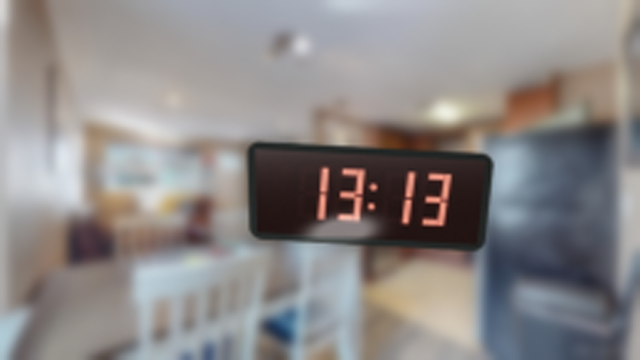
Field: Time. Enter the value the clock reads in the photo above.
13:13
